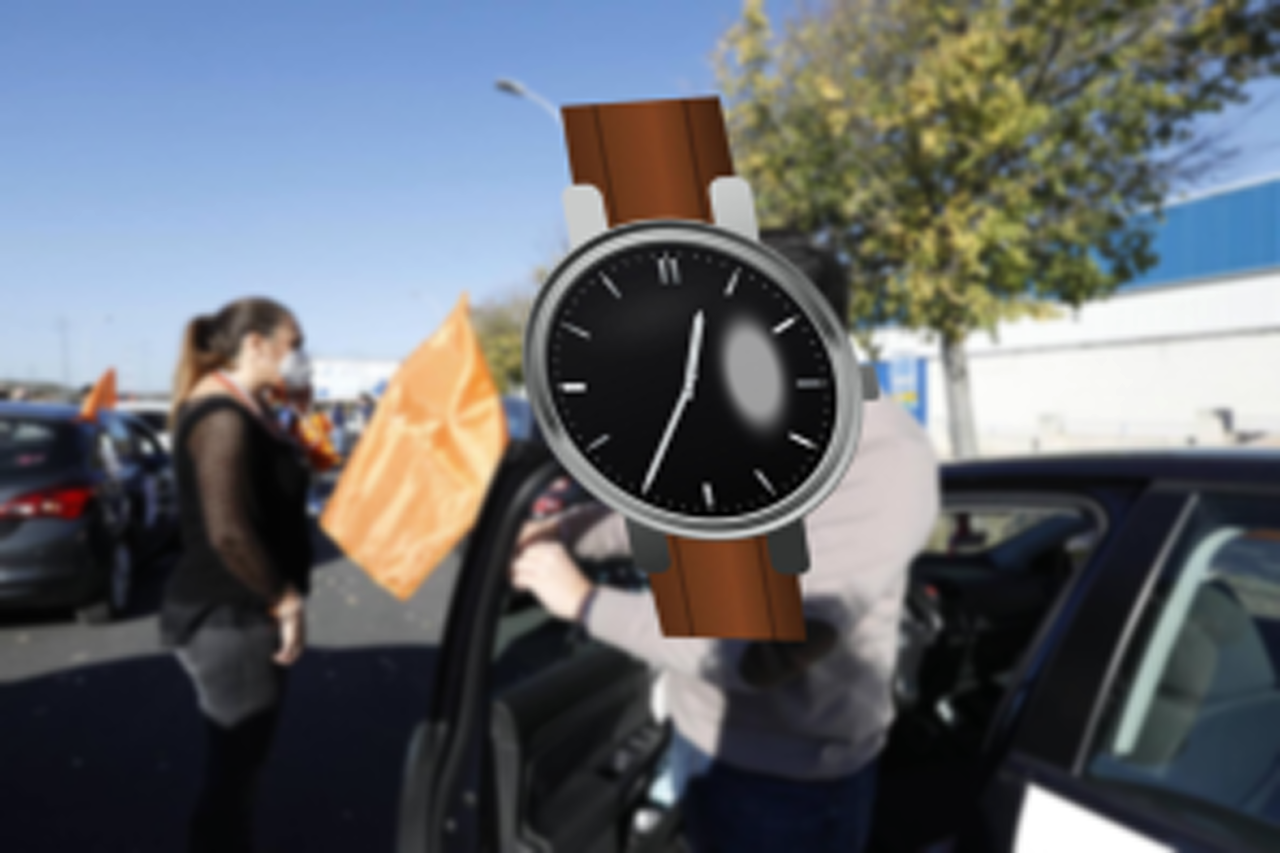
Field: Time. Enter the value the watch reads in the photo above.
12:35
